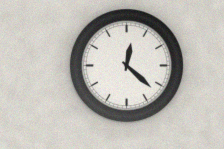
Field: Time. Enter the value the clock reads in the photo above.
12:22
